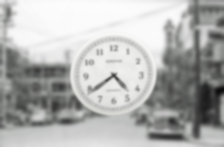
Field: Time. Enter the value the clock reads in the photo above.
4:39
